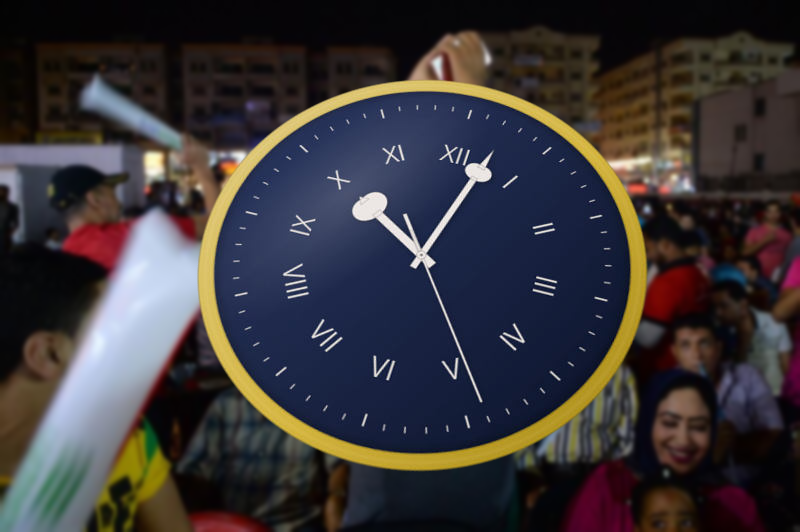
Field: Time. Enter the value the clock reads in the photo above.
10:02:24
